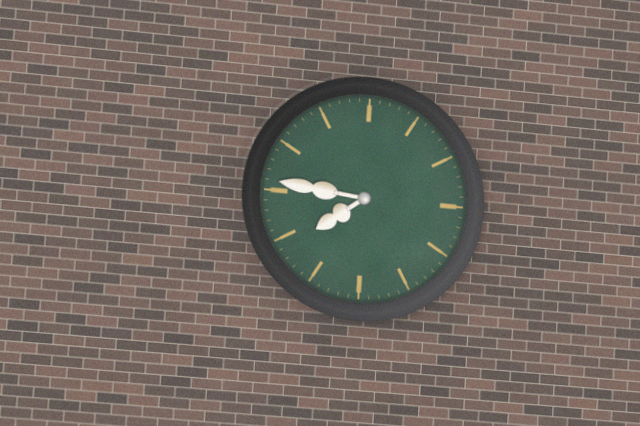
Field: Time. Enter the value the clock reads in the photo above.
7:46
